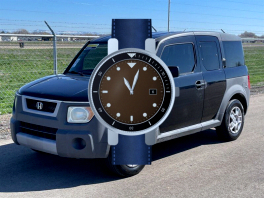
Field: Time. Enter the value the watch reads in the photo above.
11:03
